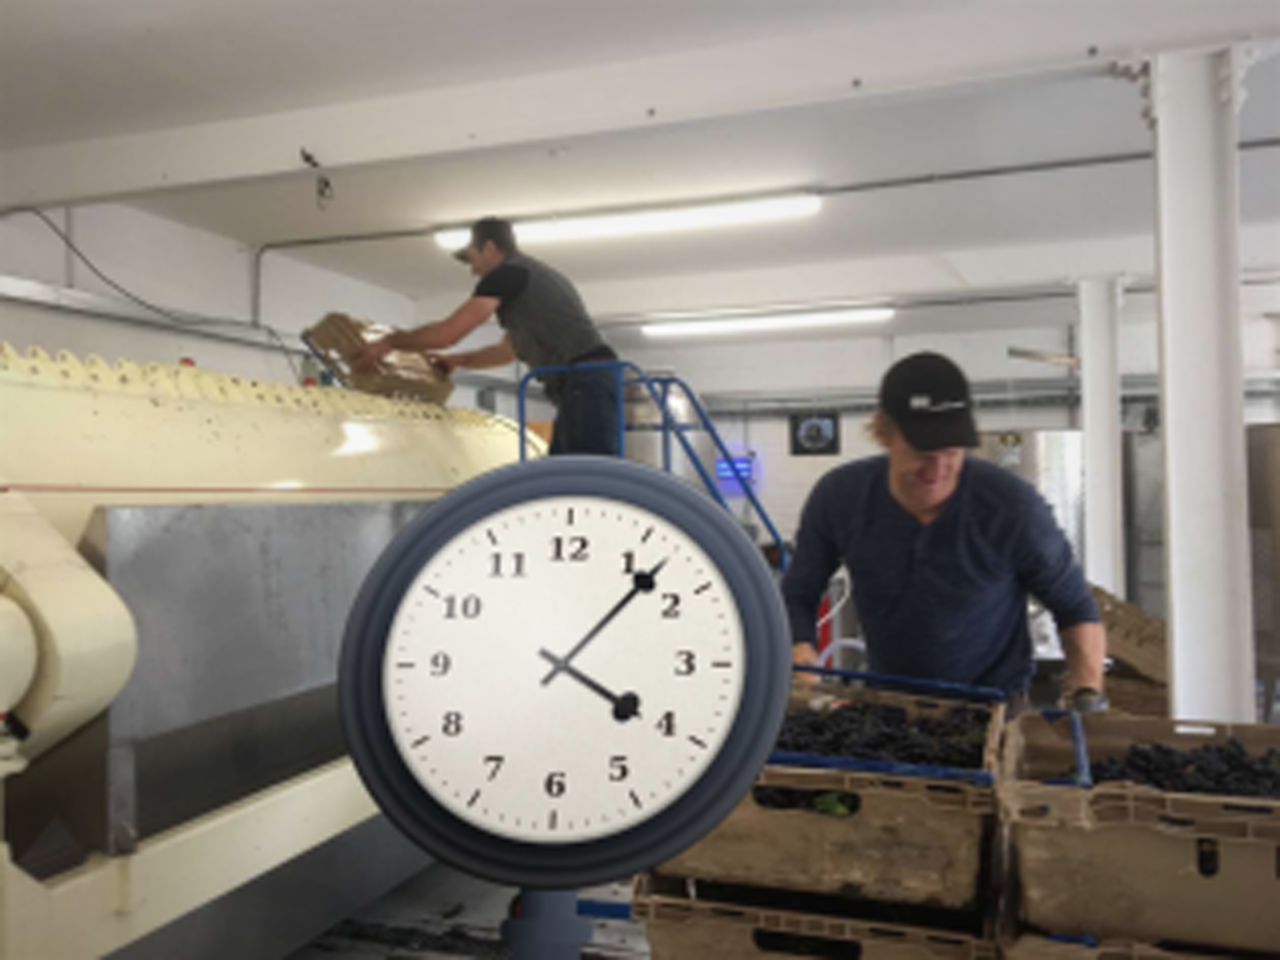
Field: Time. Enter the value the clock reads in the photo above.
4:07
